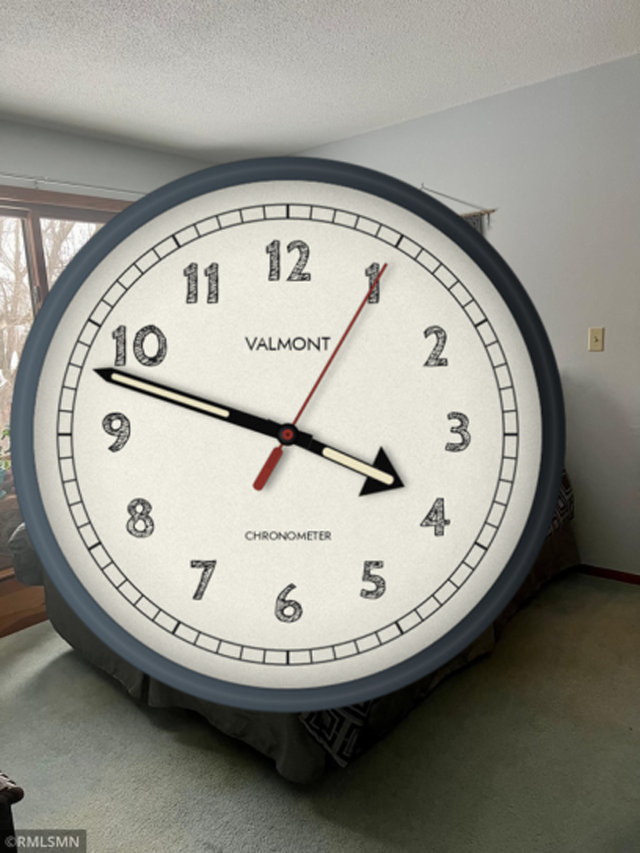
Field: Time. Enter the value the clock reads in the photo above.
3:48:05
